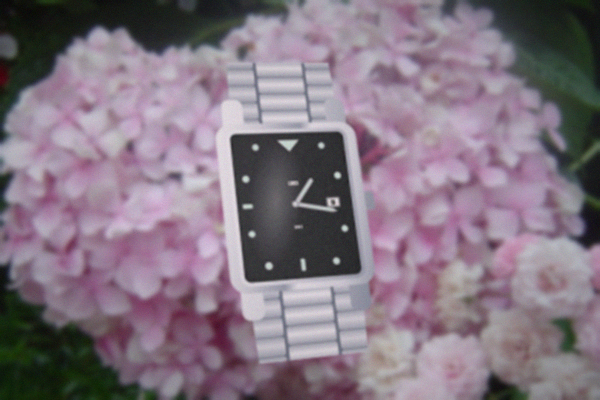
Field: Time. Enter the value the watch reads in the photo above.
1:17
